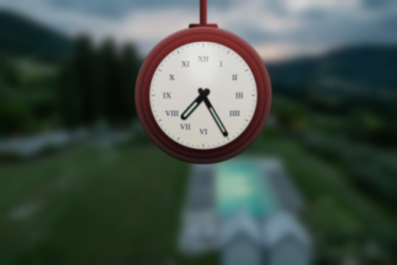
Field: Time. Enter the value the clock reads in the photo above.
7:25
